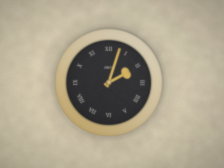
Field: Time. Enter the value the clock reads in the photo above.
2:03
